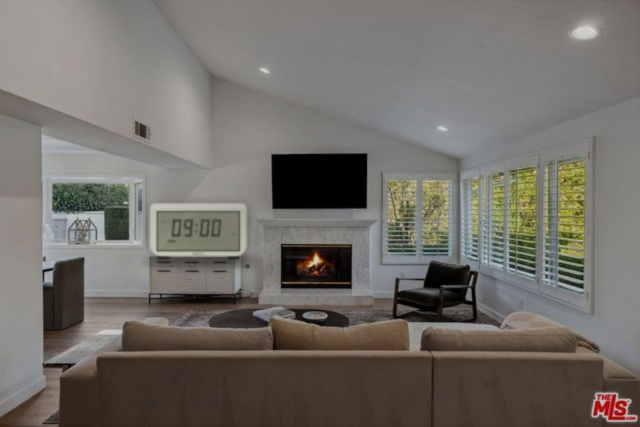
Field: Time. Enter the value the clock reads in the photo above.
9:00
